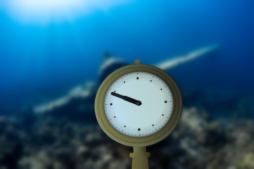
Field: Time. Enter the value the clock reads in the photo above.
9:49
